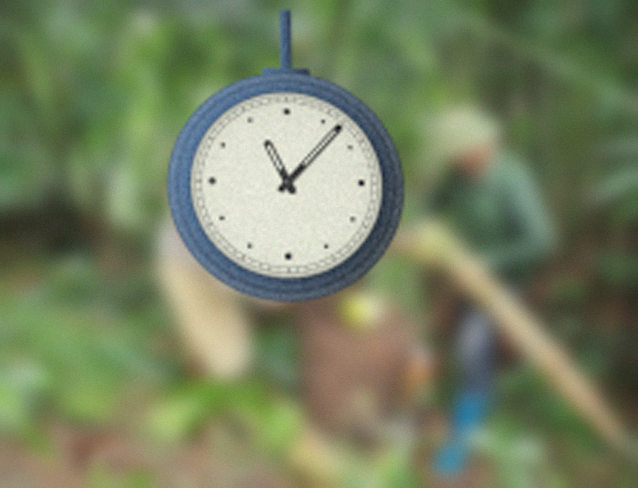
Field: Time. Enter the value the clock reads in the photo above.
11:07
